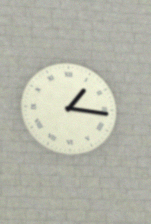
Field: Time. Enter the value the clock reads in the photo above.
1:16
